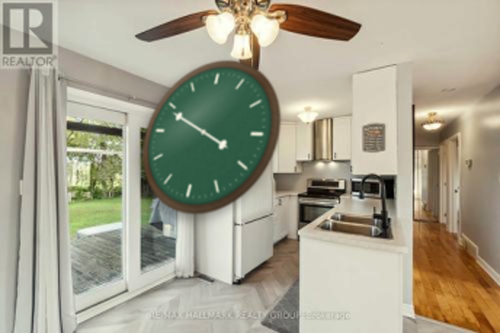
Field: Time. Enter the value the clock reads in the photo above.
3:49
